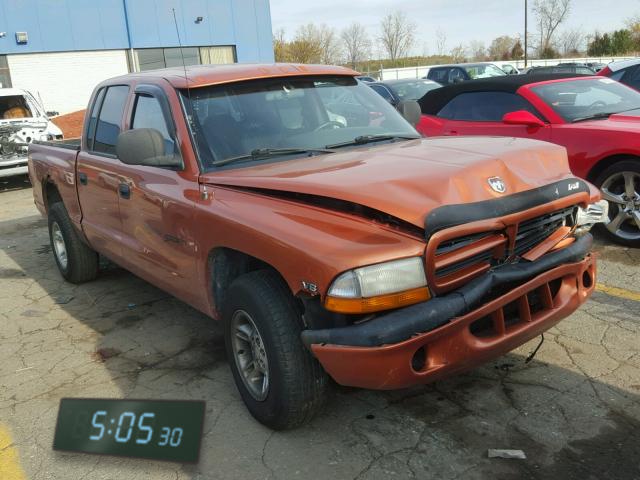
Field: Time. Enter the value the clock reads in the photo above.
5:05:30
